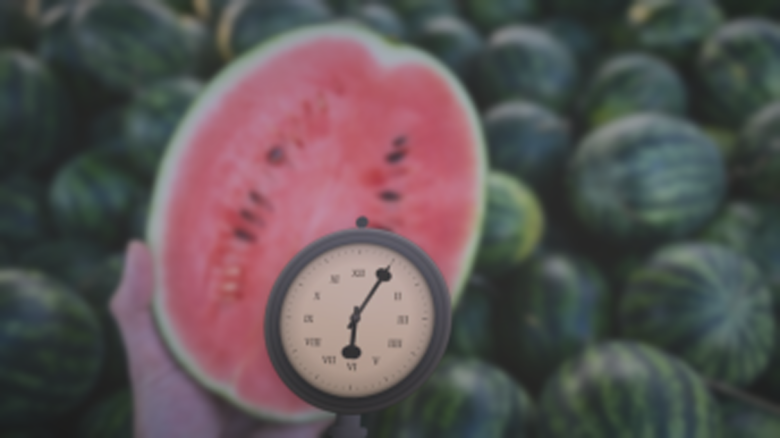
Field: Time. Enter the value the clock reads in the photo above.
6:05
